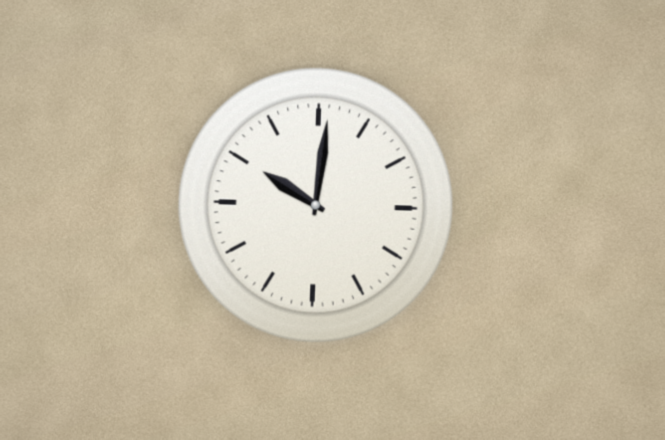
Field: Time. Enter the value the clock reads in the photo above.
10:01
